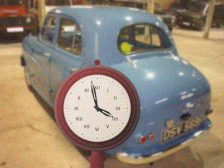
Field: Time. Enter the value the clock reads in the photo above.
3:58
